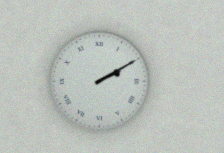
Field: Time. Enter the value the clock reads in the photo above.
2:10
